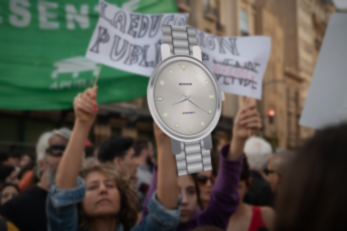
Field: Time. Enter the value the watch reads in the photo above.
8:21
